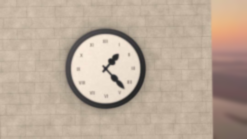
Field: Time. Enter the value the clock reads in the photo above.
1:23
